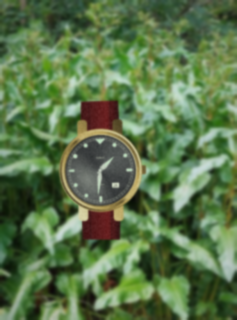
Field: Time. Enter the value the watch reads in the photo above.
1:31
